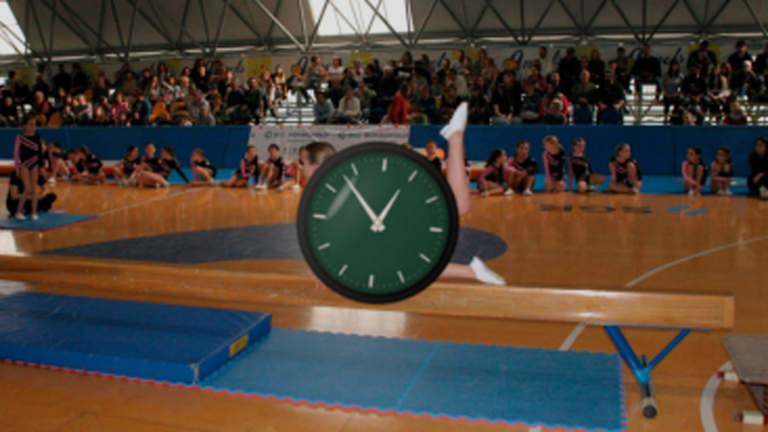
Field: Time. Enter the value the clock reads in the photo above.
12:53
